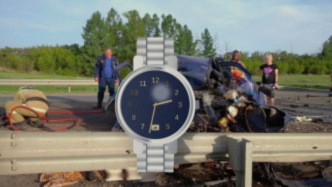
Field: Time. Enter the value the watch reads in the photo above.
2:32
